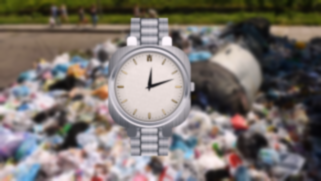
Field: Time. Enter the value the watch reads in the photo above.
12:12
